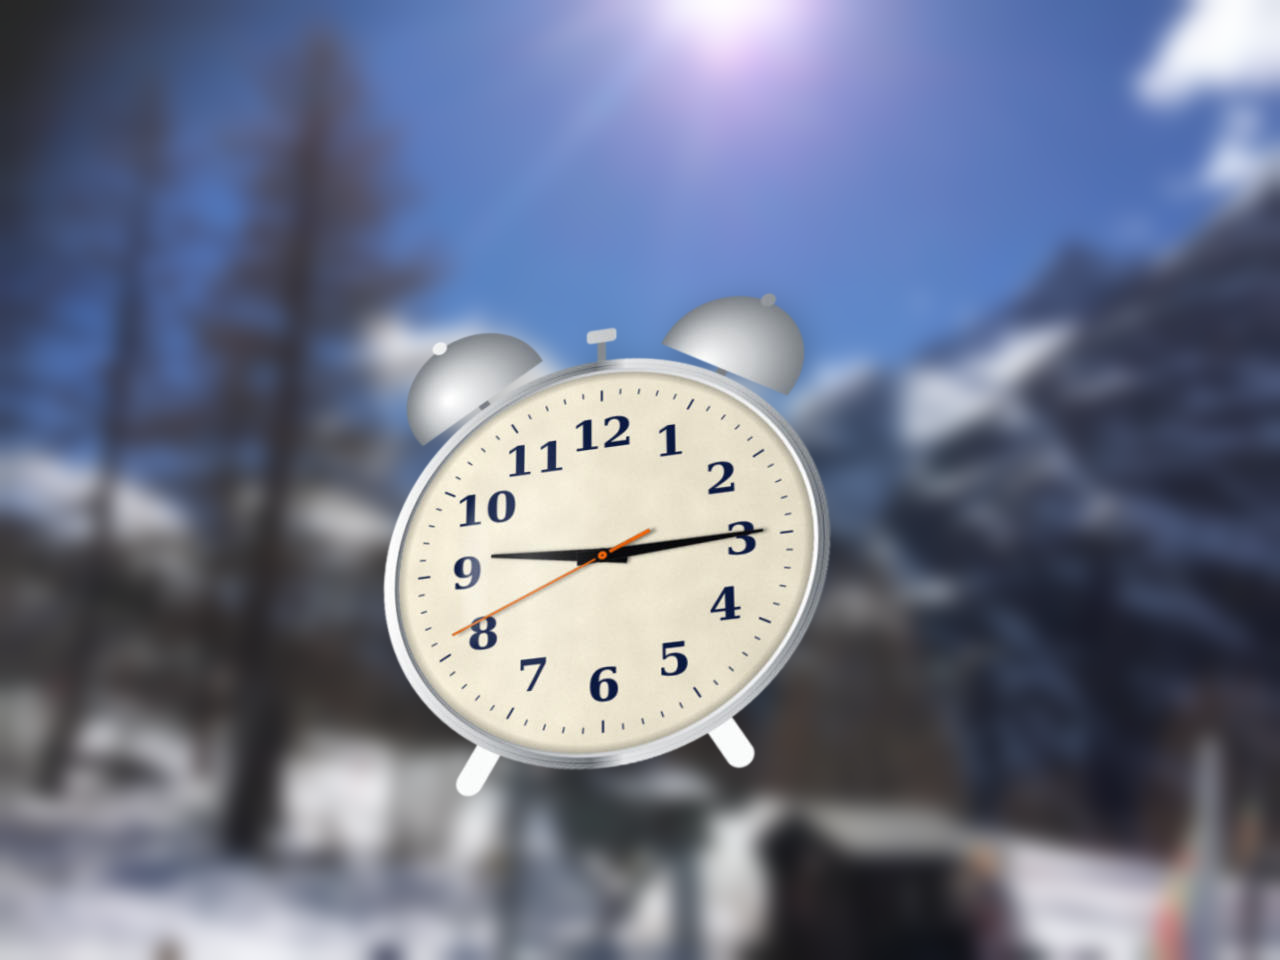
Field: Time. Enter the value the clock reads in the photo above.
9:14:41
